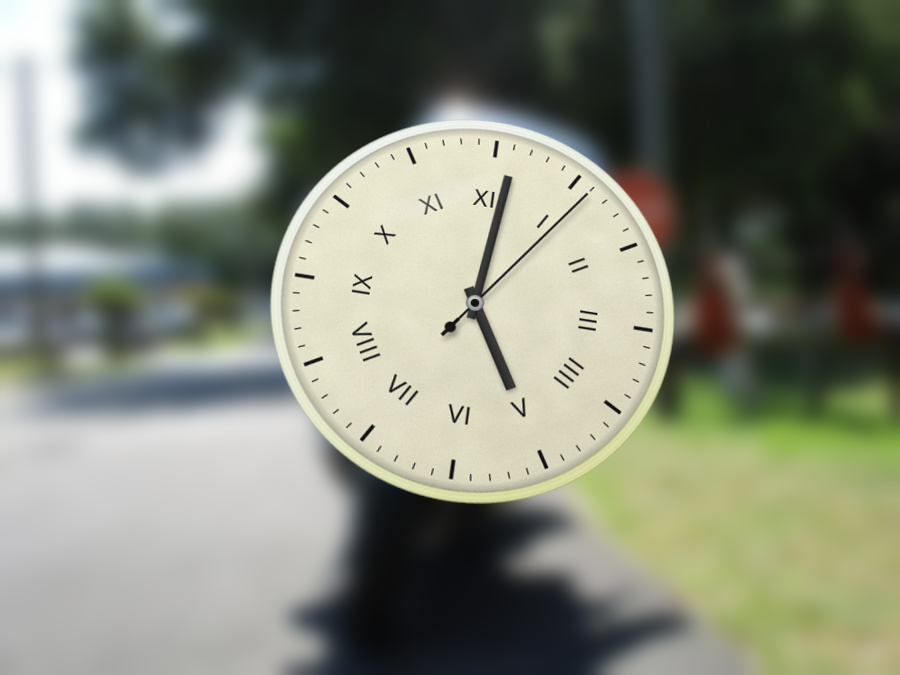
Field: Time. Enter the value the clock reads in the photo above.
5:01:06
